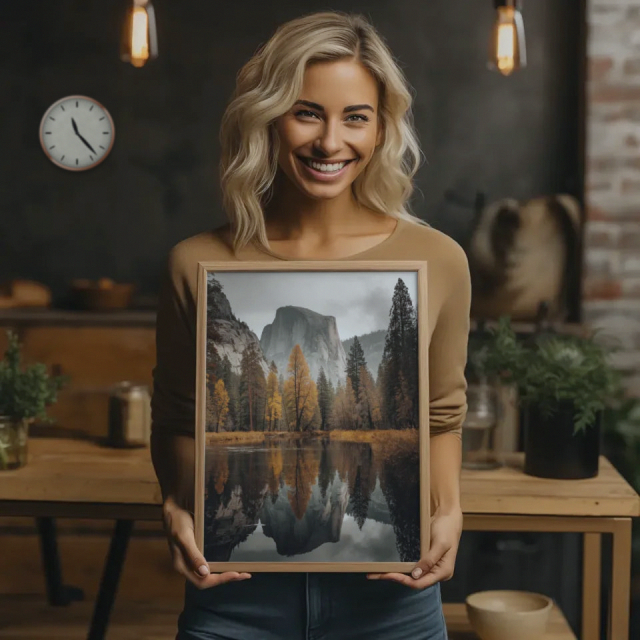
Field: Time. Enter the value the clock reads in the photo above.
11:23
